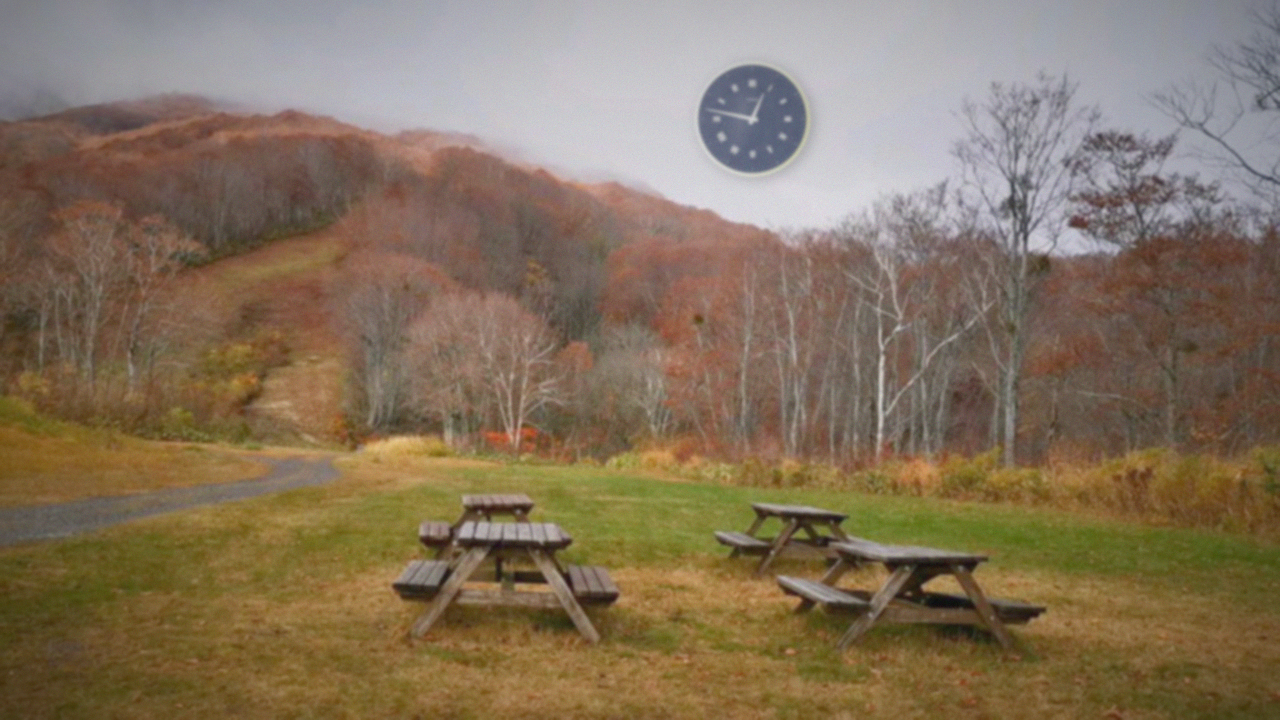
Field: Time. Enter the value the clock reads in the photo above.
12:47
